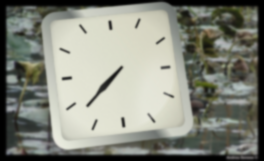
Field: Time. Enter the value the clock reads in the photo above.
7:38
